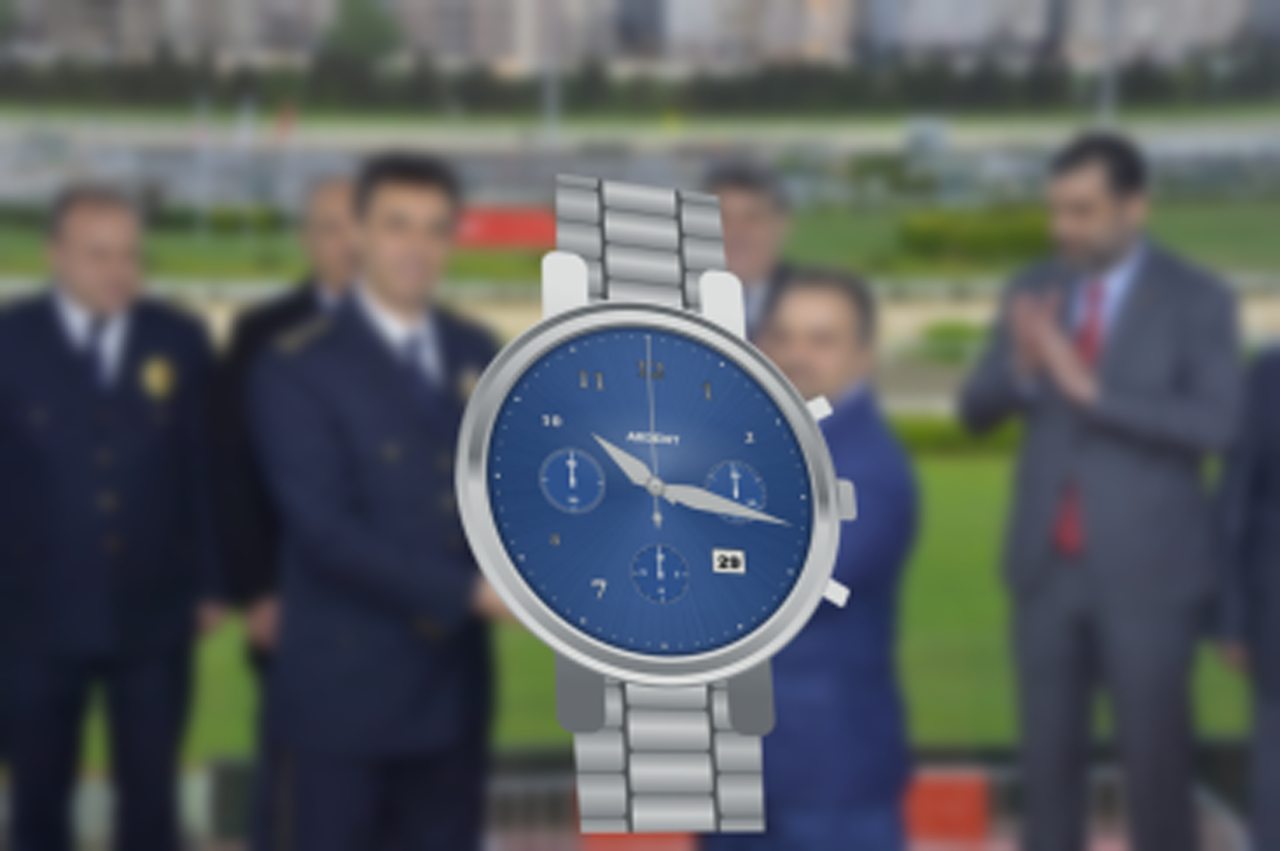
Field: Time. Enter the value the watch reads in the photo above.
10:17
